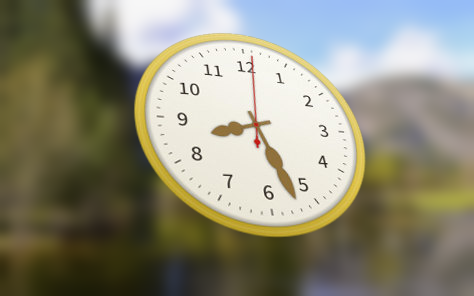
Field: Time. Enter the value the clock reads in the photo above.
8:27:01
